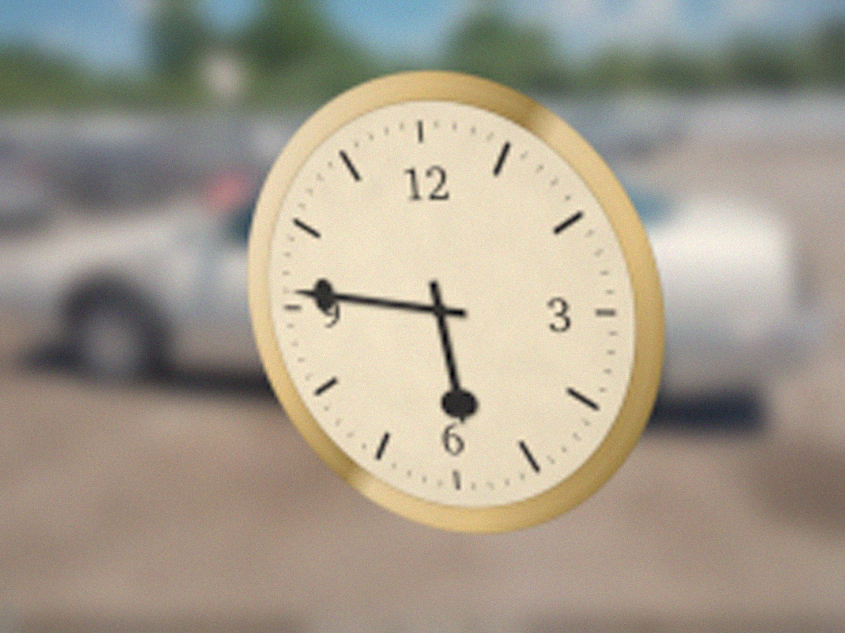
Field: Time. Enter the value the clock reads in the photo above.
5:46
